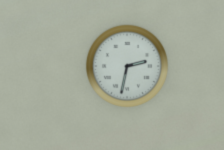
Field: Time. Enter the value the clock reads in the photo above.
2:32
